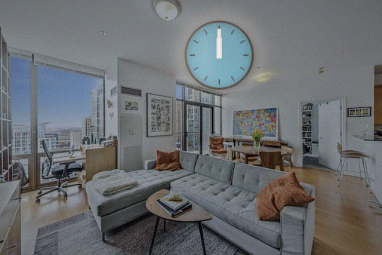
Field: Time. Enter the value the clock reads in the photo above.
12:00
